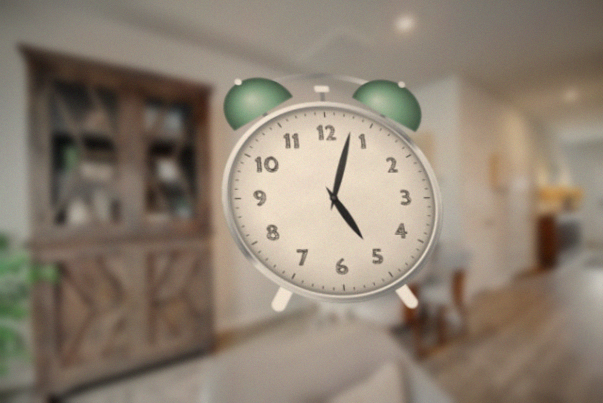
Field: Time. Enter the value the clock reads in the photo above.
5:03
